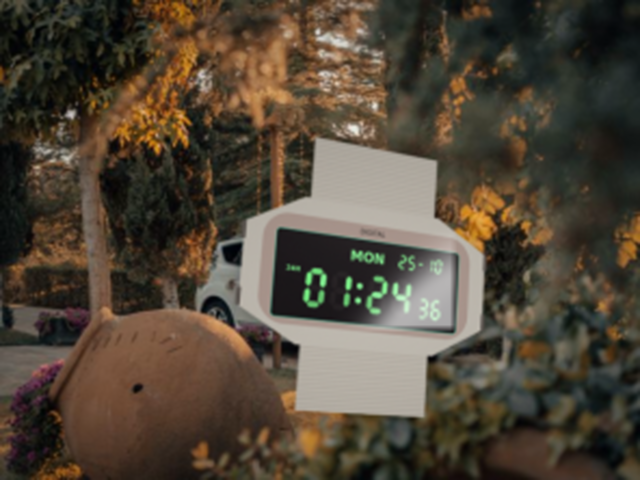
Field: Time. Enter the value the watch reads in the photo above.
1:24:36
